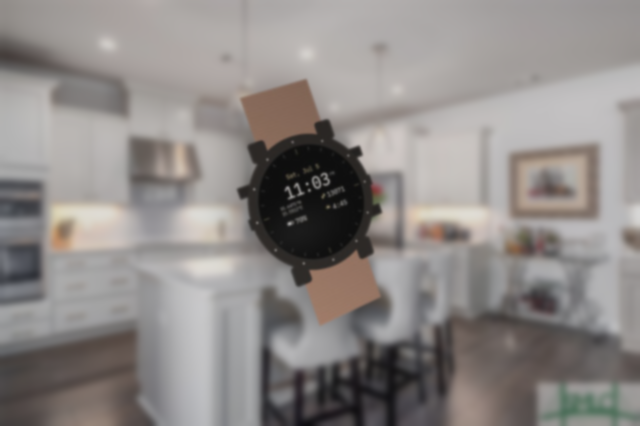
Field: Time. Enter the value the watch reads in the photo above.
11:03
